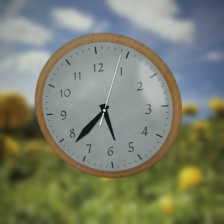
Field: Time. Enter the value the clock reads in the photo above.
5:38:04
